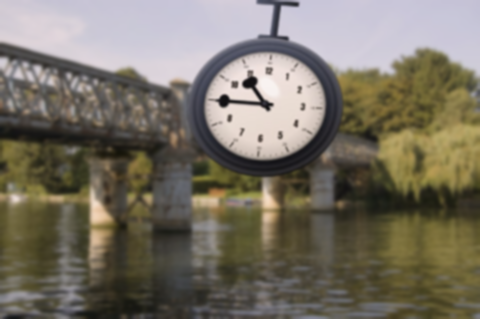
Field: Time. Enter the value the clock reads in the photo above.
10:45
